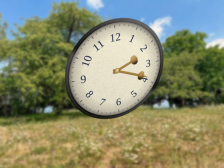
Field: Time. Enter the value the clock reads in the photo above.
2:19
